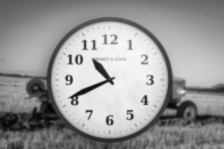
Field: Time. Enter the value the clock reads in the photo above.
10:41
